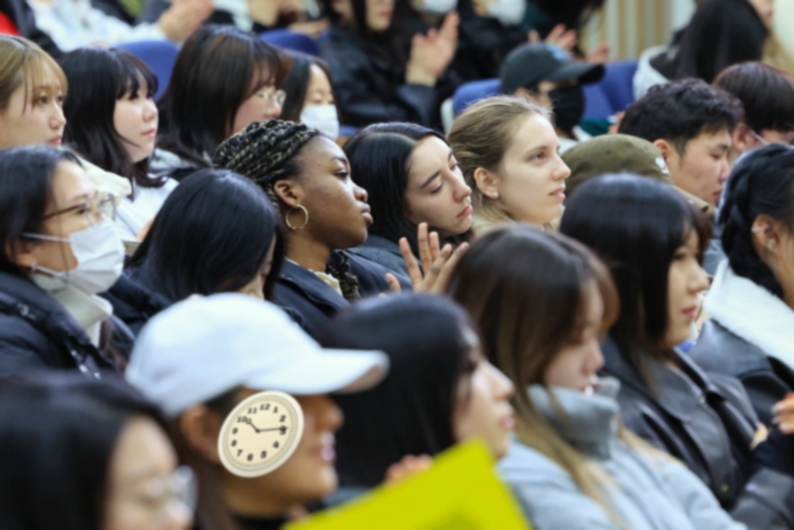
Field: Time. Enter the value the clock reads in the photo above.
10:14
